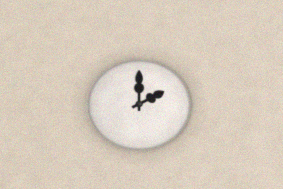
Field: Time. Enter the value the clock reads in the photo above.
2:00
